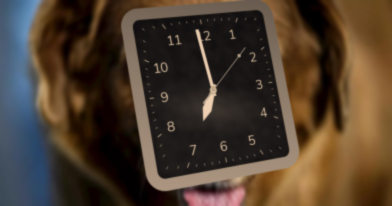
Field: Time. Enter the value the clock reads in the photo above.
6:59:08
